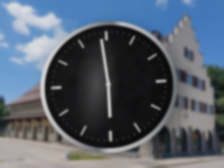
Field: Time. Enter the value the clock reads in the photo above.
5:59
